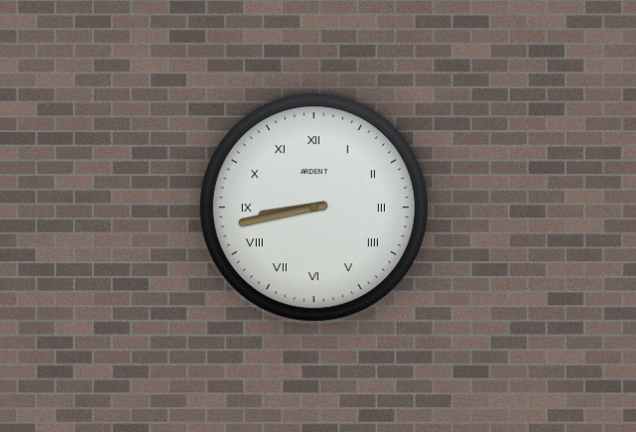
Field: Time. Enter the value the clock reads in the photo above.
8:43
